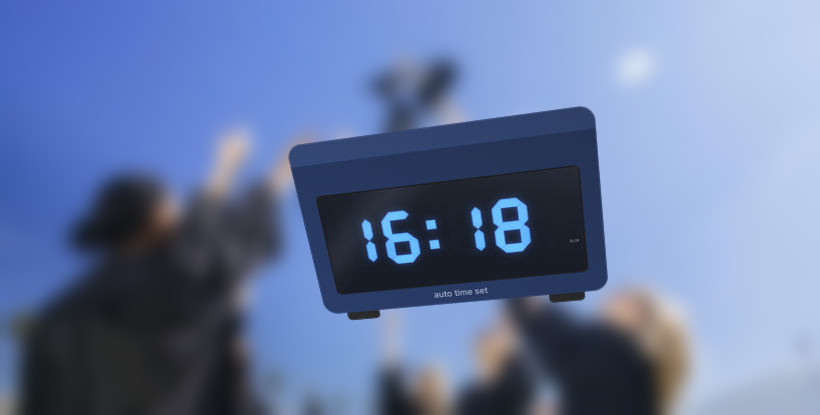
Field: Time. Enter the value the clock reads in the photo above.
16:18
